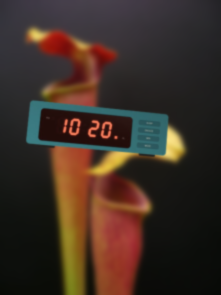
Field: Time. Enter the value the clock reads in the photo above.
10:20
